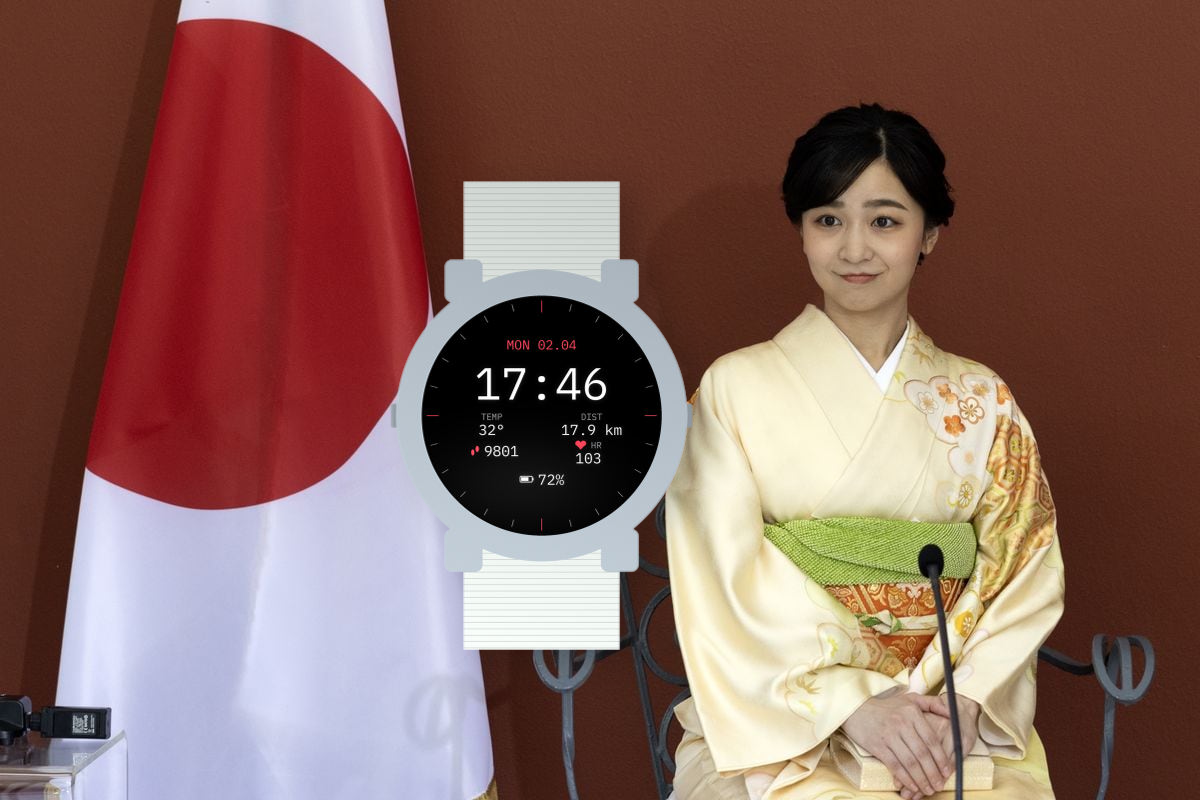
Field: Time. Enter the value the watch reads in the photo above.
17:46
